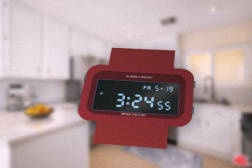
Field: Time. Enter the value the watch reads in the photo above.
3:24:55
